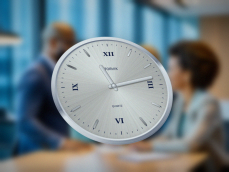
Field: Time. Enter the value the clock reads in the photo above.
11:13
